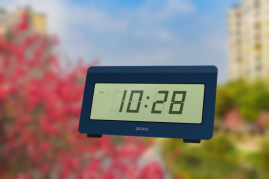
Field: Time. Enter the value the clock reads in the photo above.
10:28
